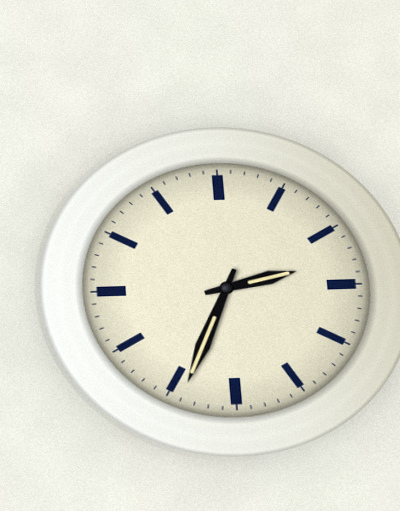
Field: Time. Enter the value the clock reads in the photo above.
2:34
